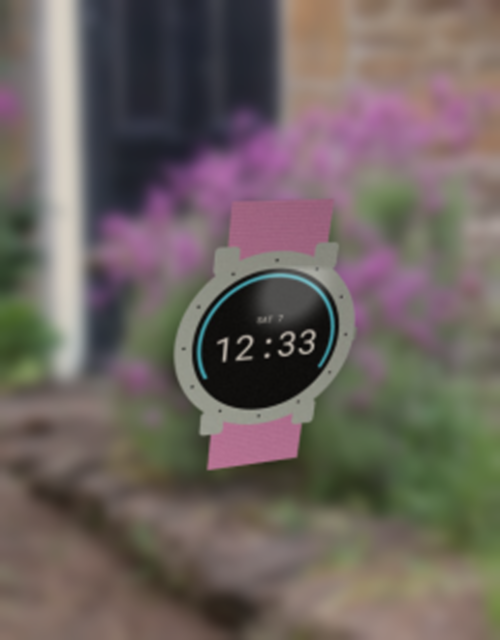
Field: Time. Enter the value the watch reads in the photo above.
12:33
